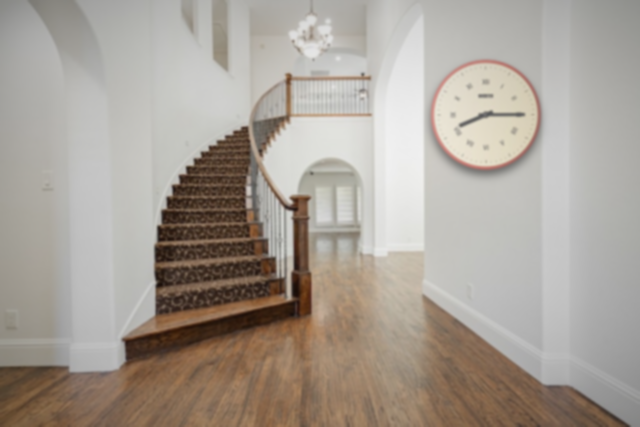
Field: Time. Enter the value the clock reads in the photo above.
8:15
